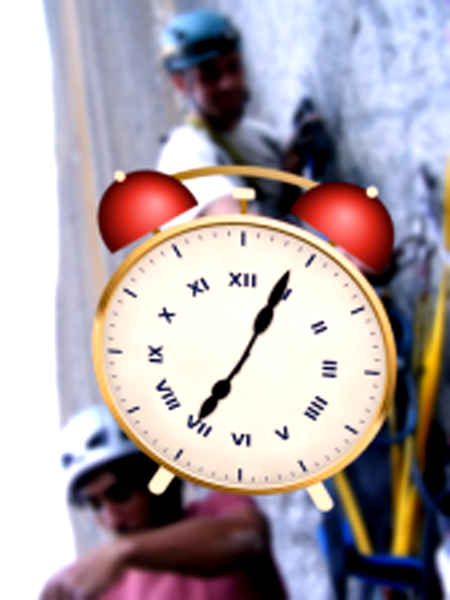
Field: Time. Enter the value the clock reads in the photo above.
7:04
